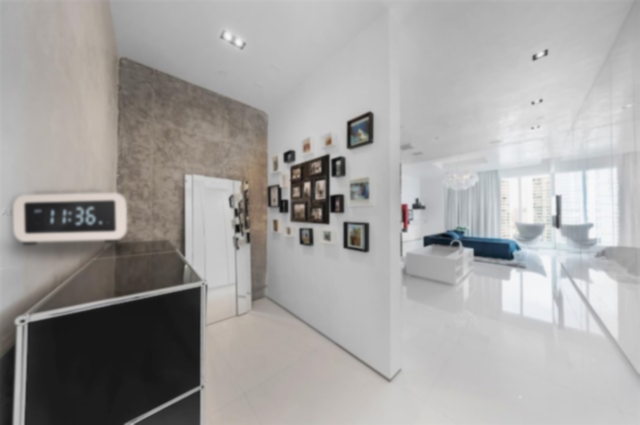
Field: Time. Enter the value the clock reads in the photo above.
11:36
